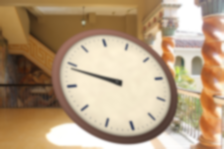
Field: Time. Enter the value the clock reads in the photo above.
9:49
